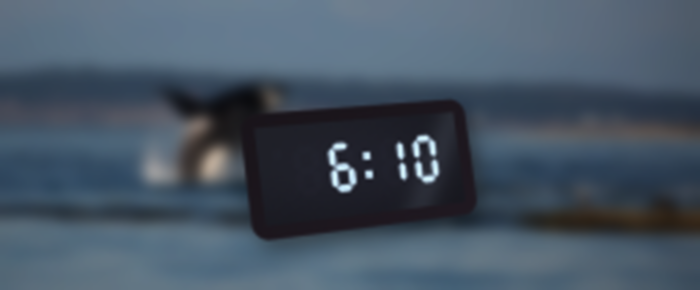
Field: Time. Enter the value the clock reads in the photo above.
6:10
